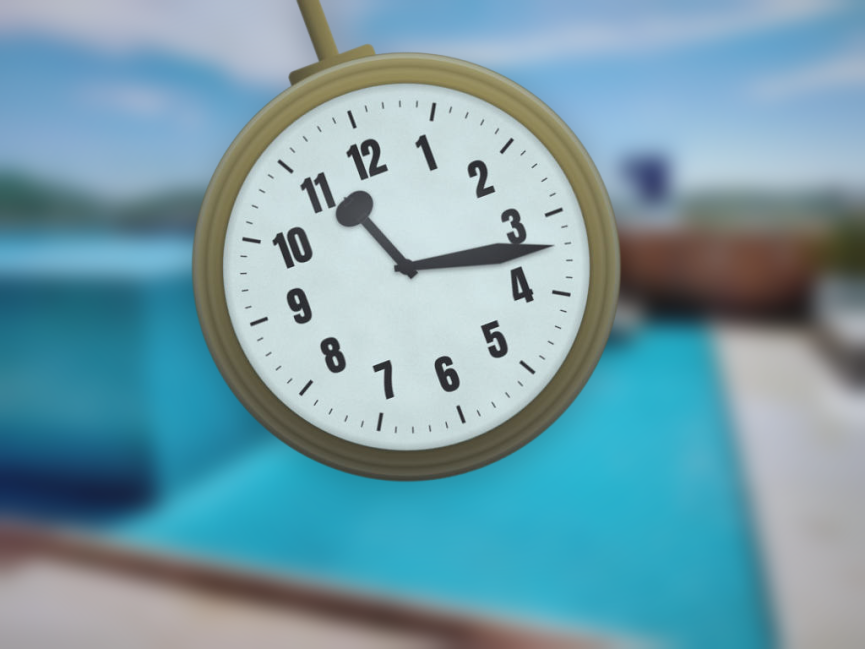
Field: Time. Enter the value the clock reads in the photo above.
11:17
